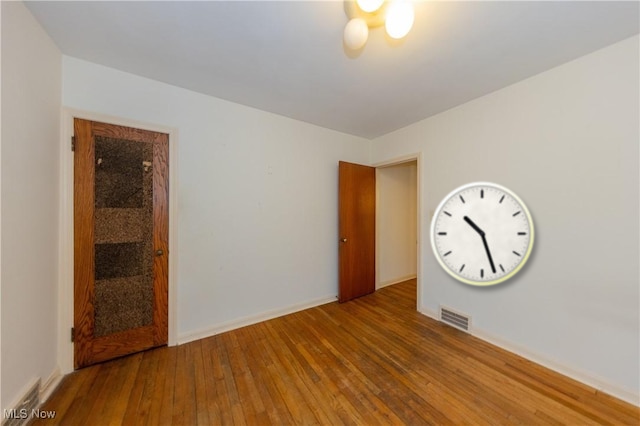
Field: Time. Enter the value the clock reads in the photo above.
10:27
